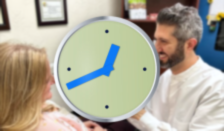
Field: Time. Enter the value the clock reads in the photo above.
12:41
